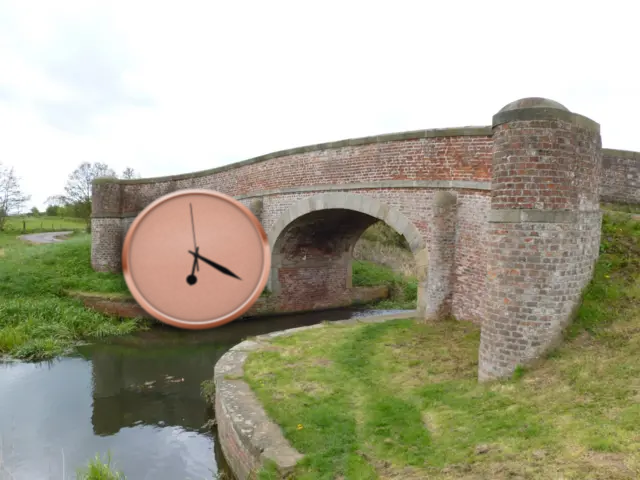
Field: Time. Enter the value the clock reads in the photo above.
6:19:59
